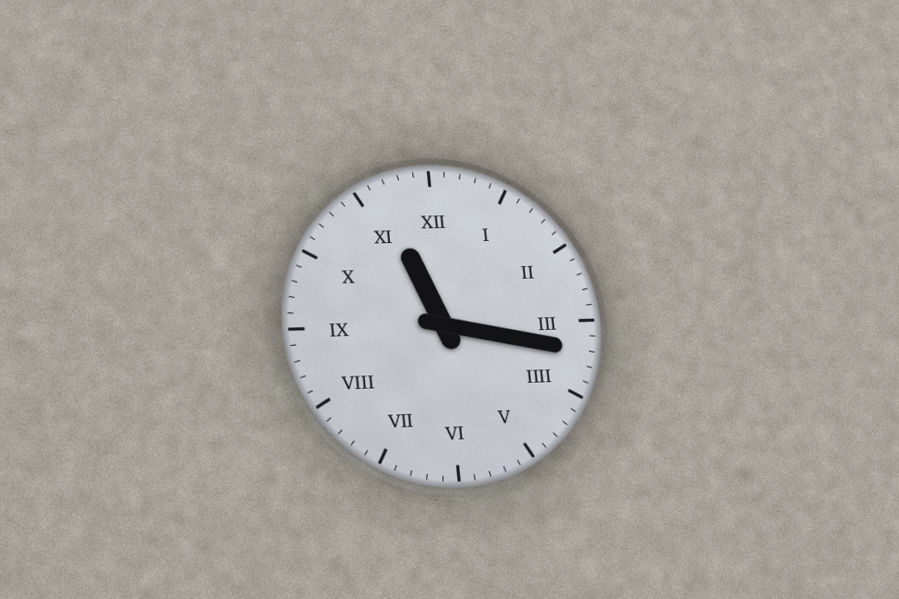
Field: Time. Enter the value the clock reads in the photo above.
11:17
